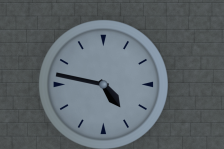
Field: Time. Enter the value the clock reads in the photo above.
4:47
